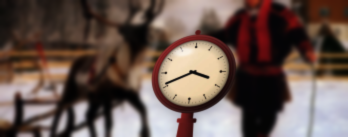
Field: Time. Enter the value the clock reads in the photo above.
3:41
